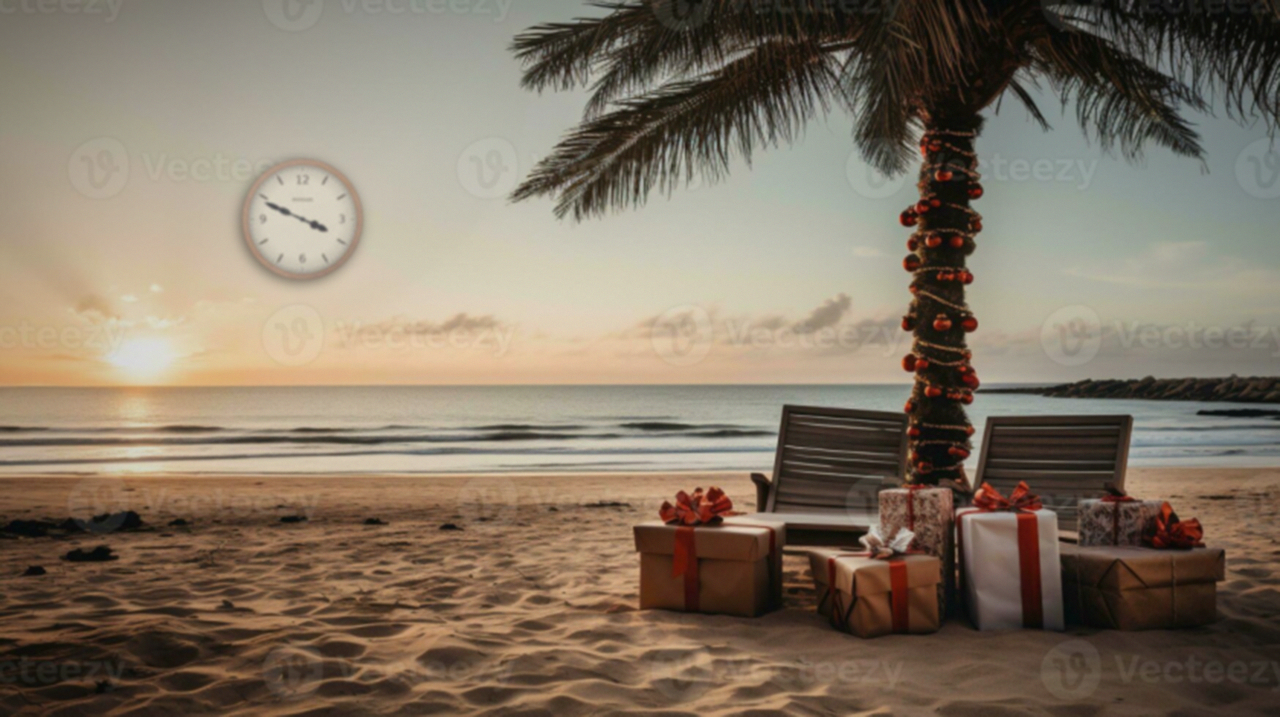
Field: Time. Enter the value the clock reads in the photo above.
3:49
